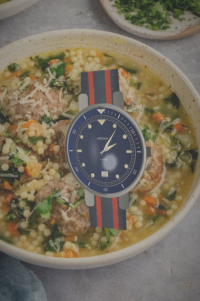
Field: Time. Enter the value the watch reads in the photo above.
2:06
